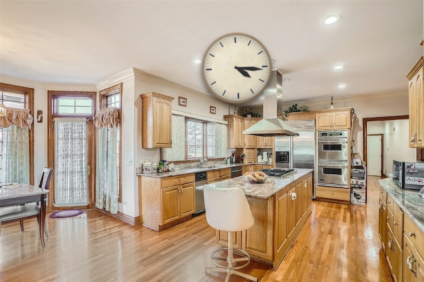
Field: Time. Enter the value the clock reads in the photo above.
4:16
